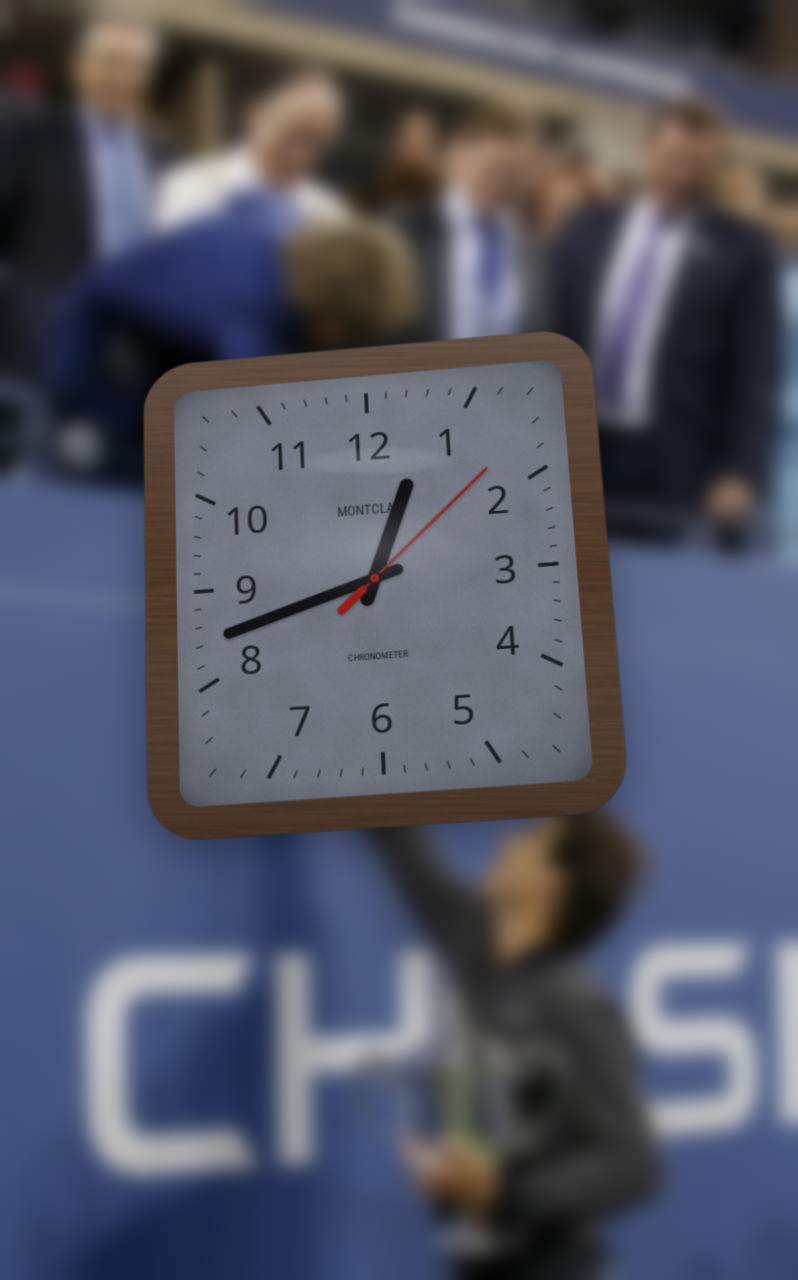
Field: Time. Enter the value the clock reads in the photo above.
12:42:08
